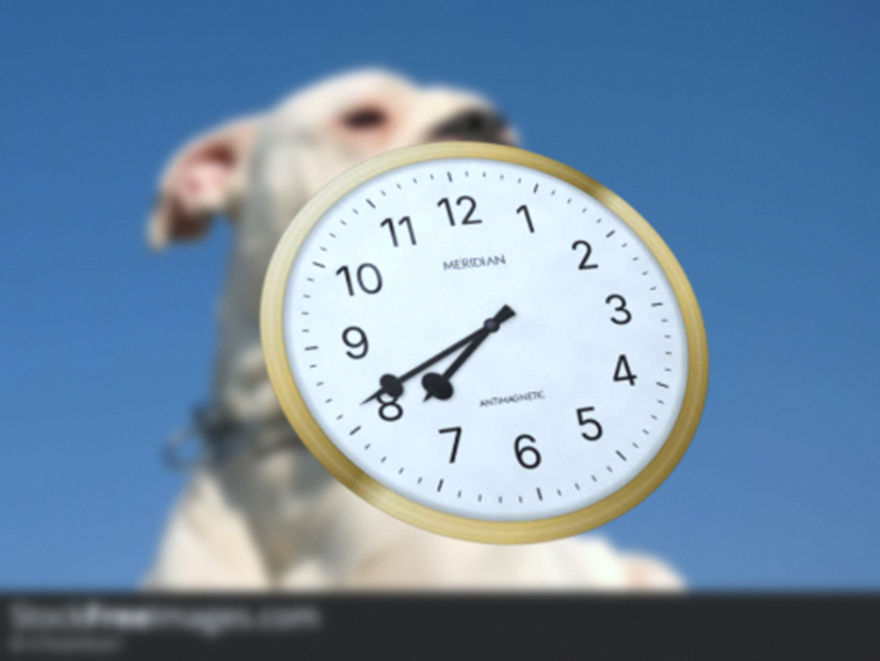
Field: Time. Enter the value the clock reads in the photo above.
7:41
